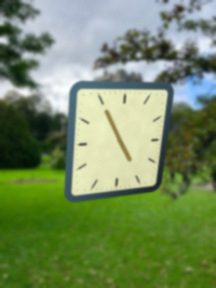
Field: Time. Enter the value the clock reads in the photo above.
4:55
